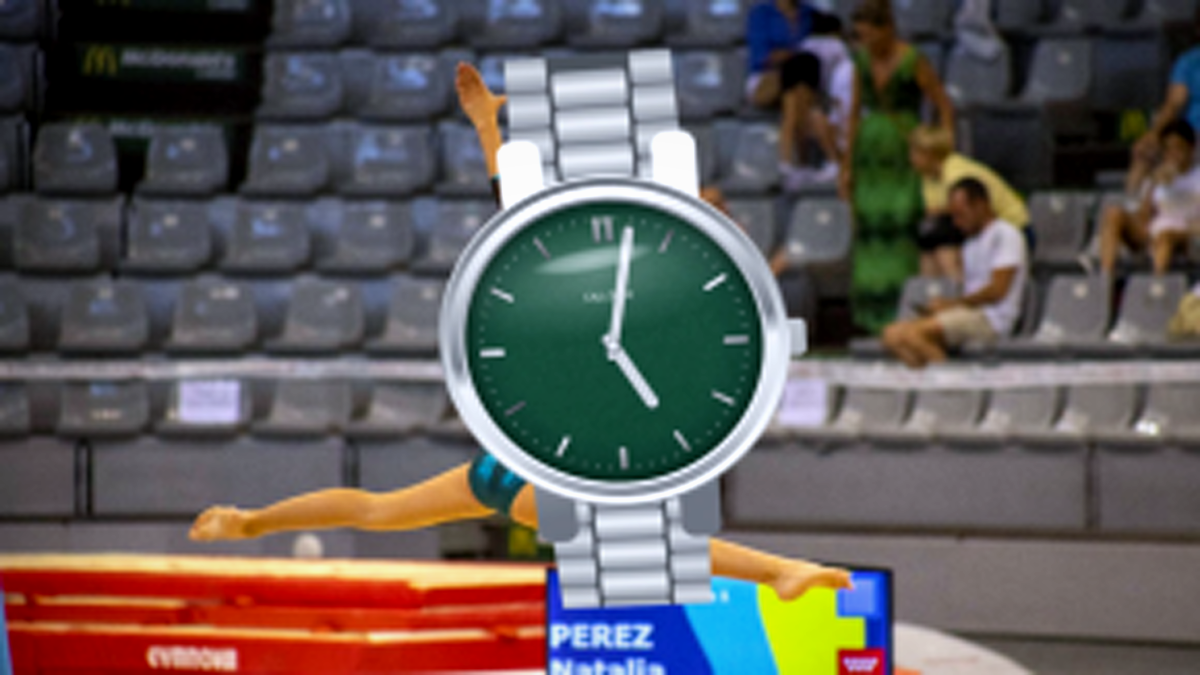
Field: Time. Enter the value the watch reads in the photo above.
5:02
